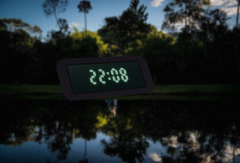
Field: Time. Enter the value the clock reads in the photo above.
22:08
